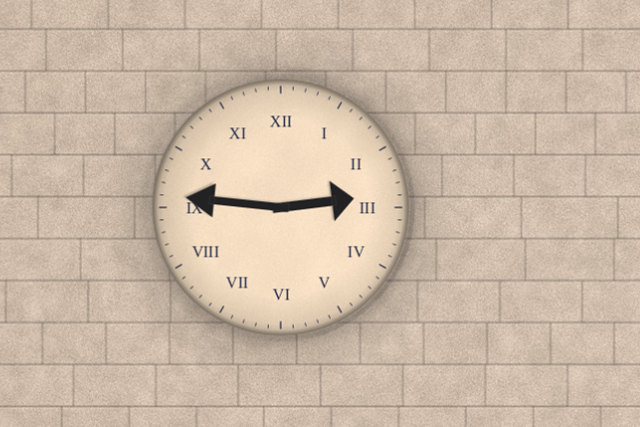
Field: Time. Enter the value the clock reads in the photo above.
2:46
